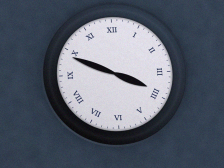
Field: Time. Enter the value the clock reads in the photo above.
3:49
